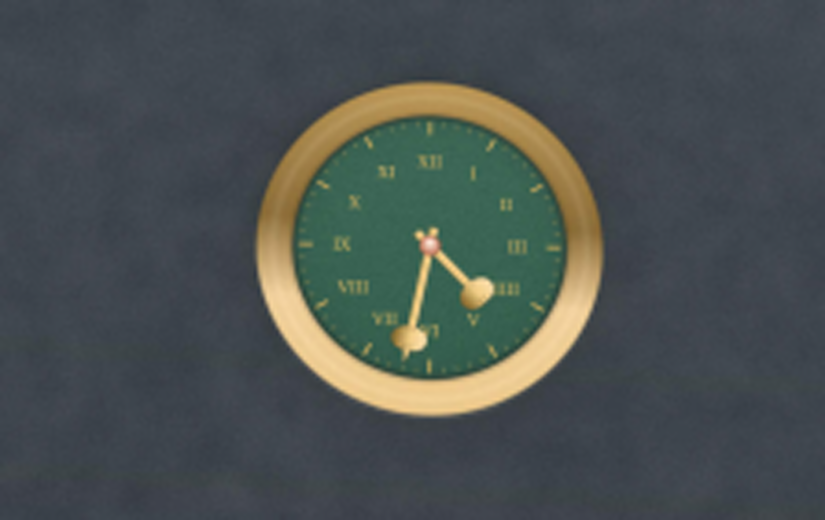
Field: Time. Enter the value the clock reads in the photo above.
4:32
